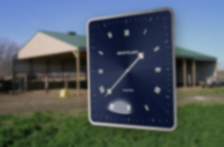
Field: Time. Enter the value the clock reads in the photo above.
1:38
